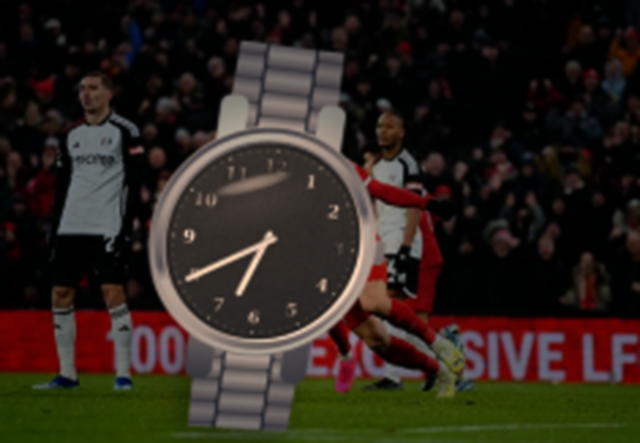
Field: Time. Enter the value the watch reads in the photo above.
6:40
